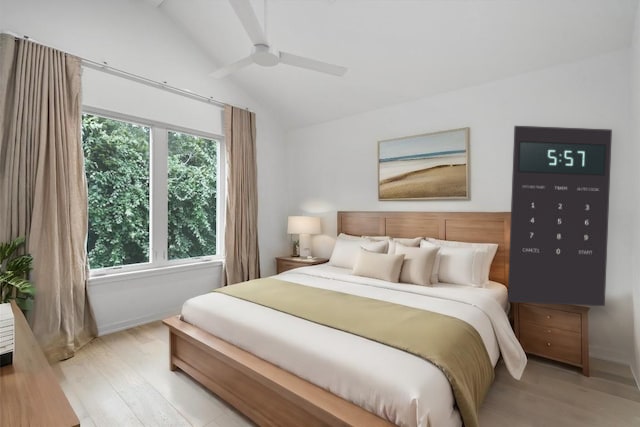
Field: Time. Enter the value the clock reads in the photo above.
5:57
